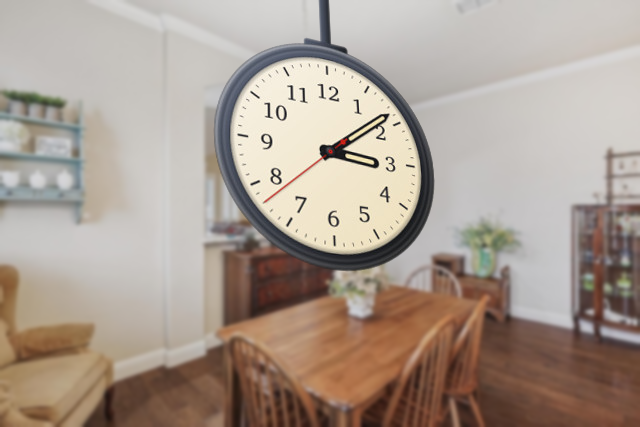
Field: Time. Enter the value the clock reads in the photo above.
3:08:38
